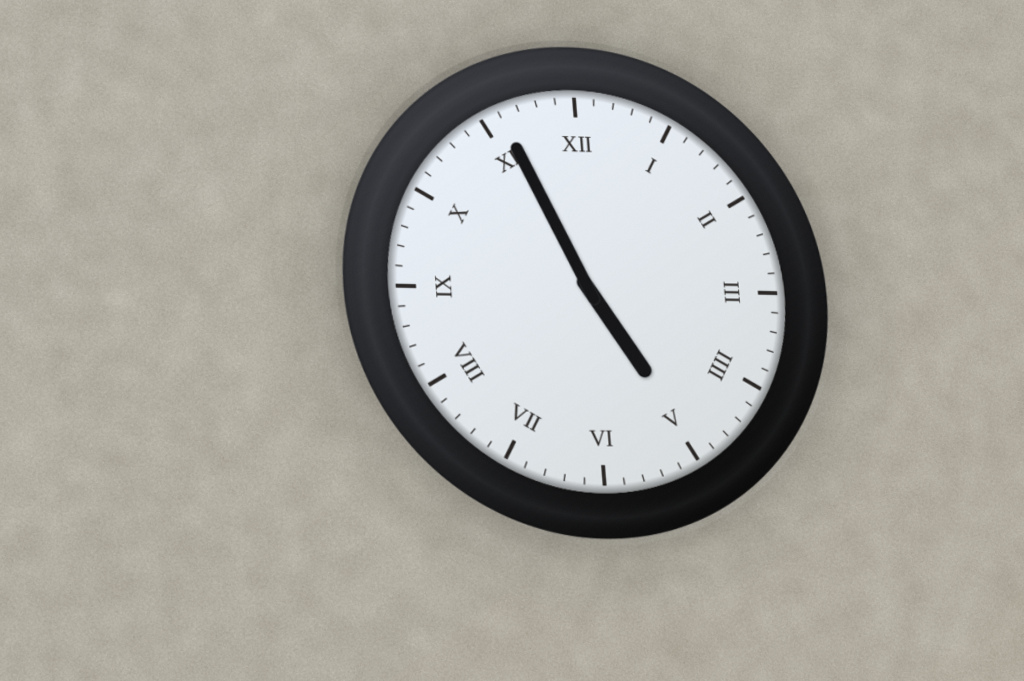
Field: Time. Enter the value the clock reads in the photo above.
4:56
